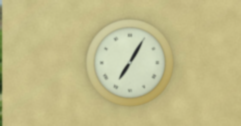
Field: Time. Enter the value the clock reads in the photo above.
7:05
